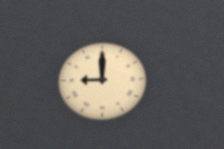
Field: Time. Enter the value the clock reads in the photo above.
9:00
